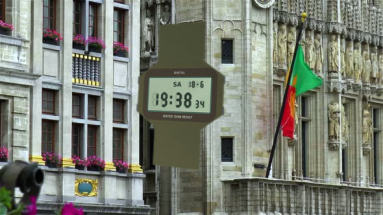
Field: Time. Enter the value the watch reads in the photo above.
19:38:34
